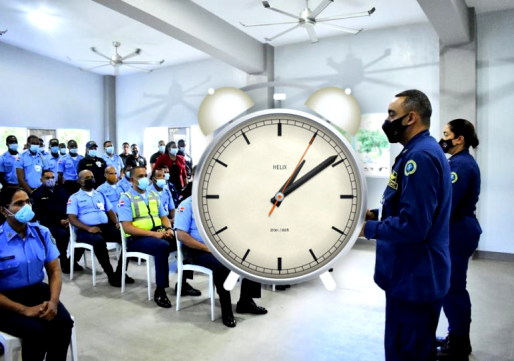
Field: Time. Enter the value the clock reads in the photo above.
1:09:05
